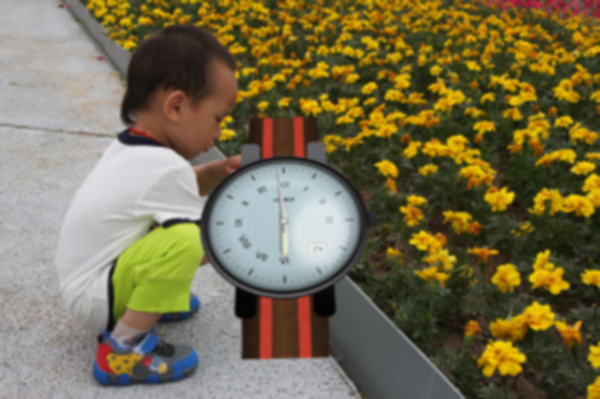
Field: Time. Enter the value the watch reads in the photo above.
5:59
